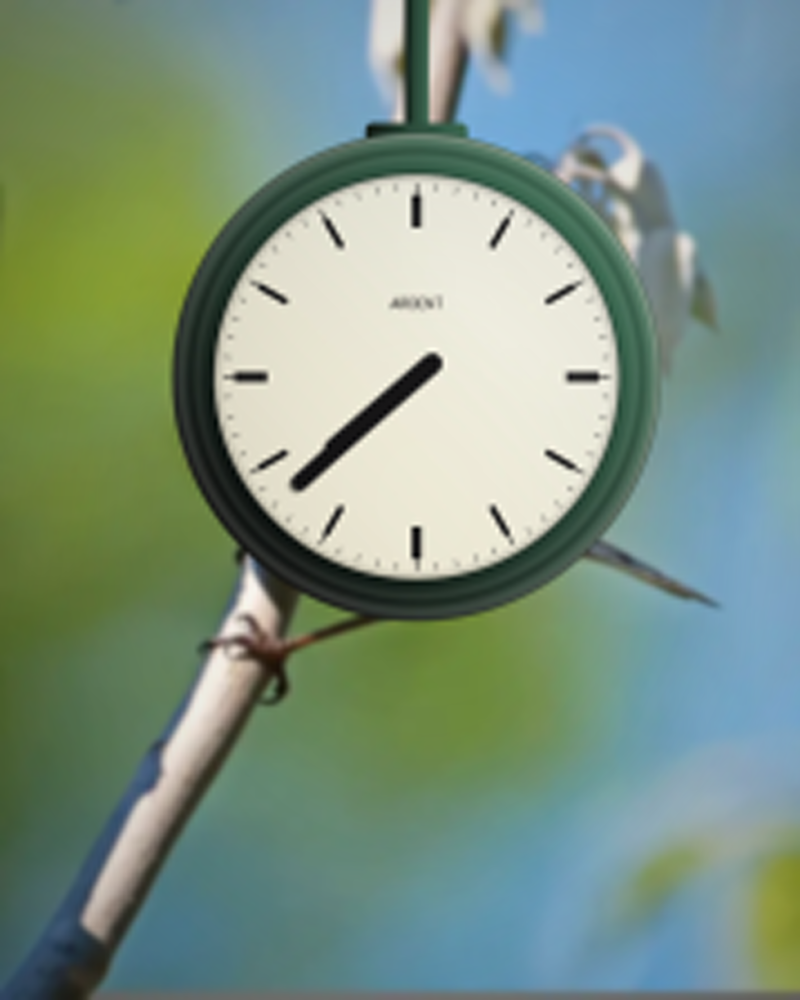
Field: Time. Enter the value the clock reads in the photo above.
7:38
